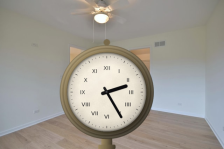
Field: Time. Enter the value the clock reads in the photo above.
2:25
